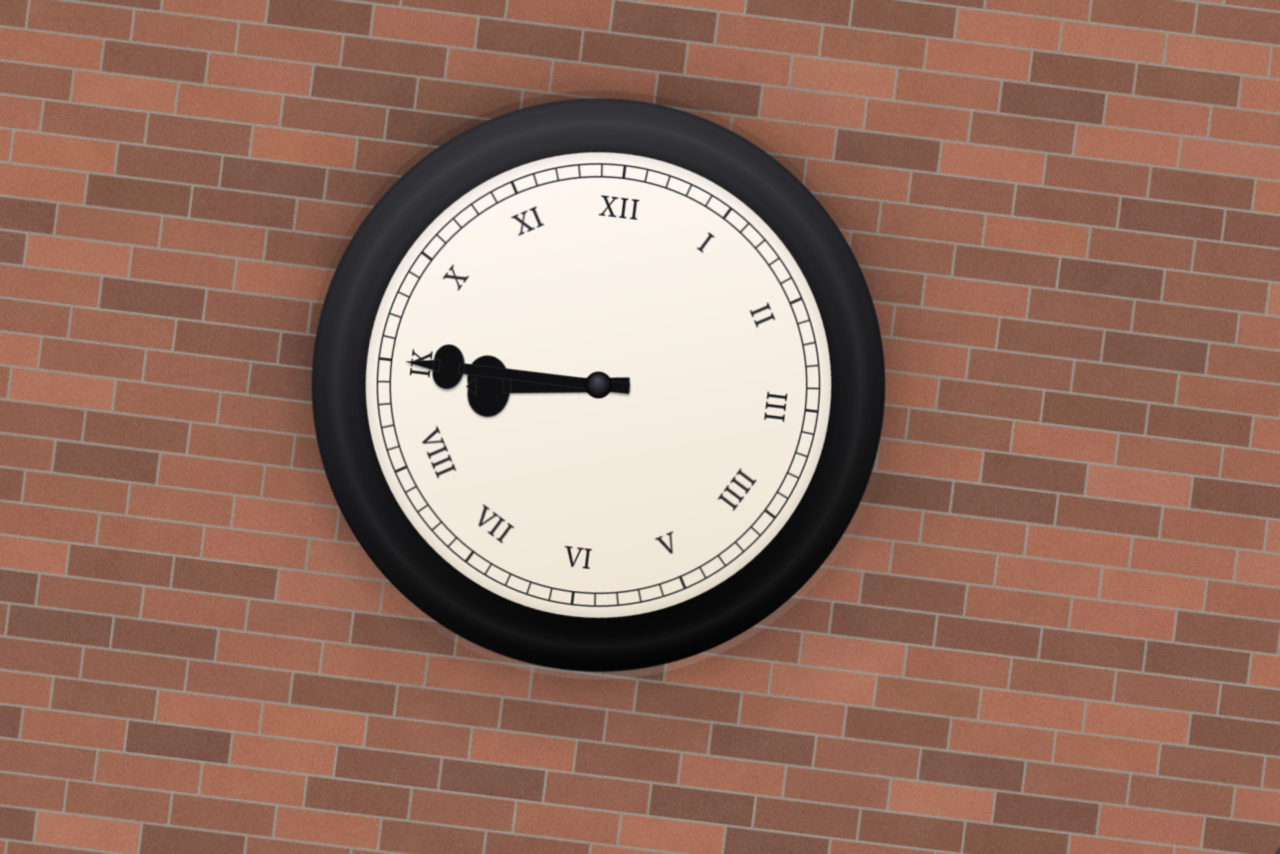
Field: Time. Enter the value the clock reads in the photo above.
8:45
